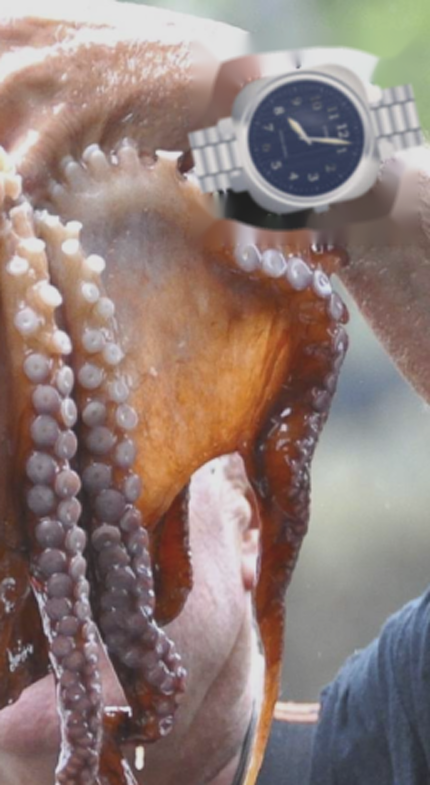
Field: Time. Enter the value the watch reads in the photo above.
8:03
